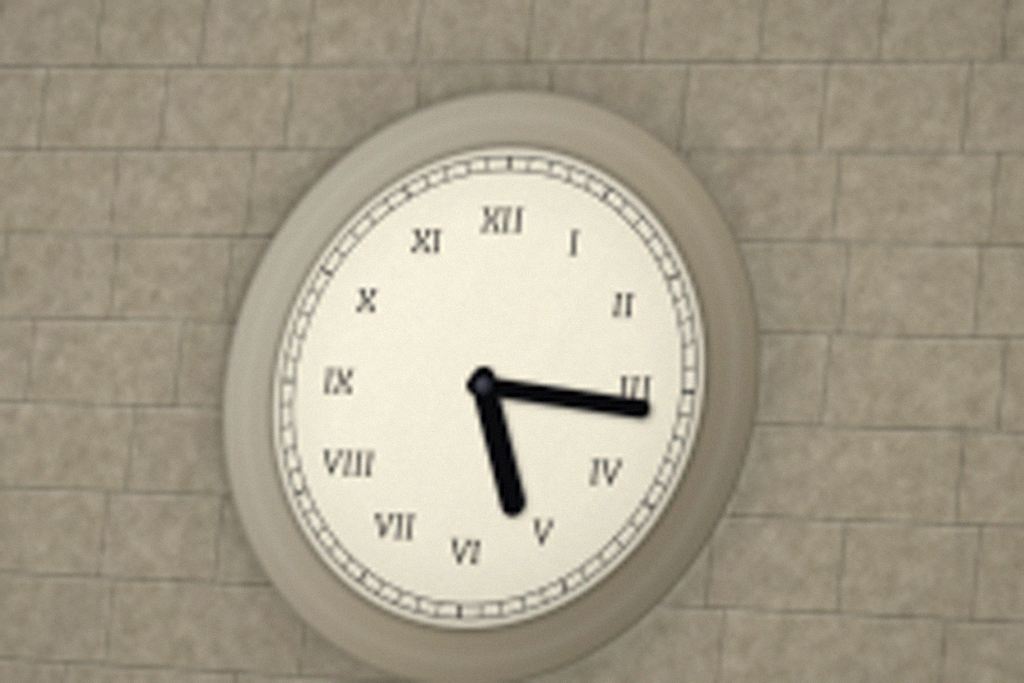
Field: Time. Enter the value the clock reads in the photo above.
5:16
